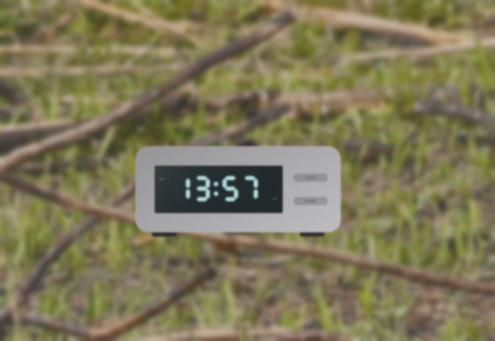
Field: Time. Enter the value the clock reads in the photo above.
13:57
